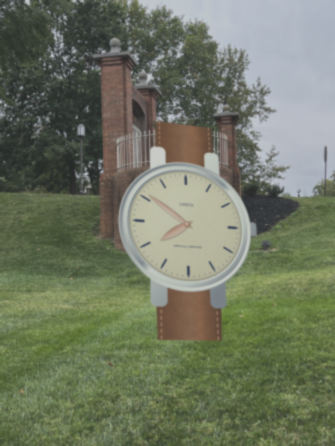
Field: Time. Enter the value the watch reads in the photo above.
7:51
